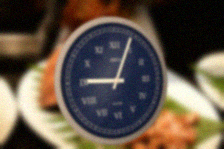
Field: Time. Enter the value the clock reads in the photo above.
9:04
